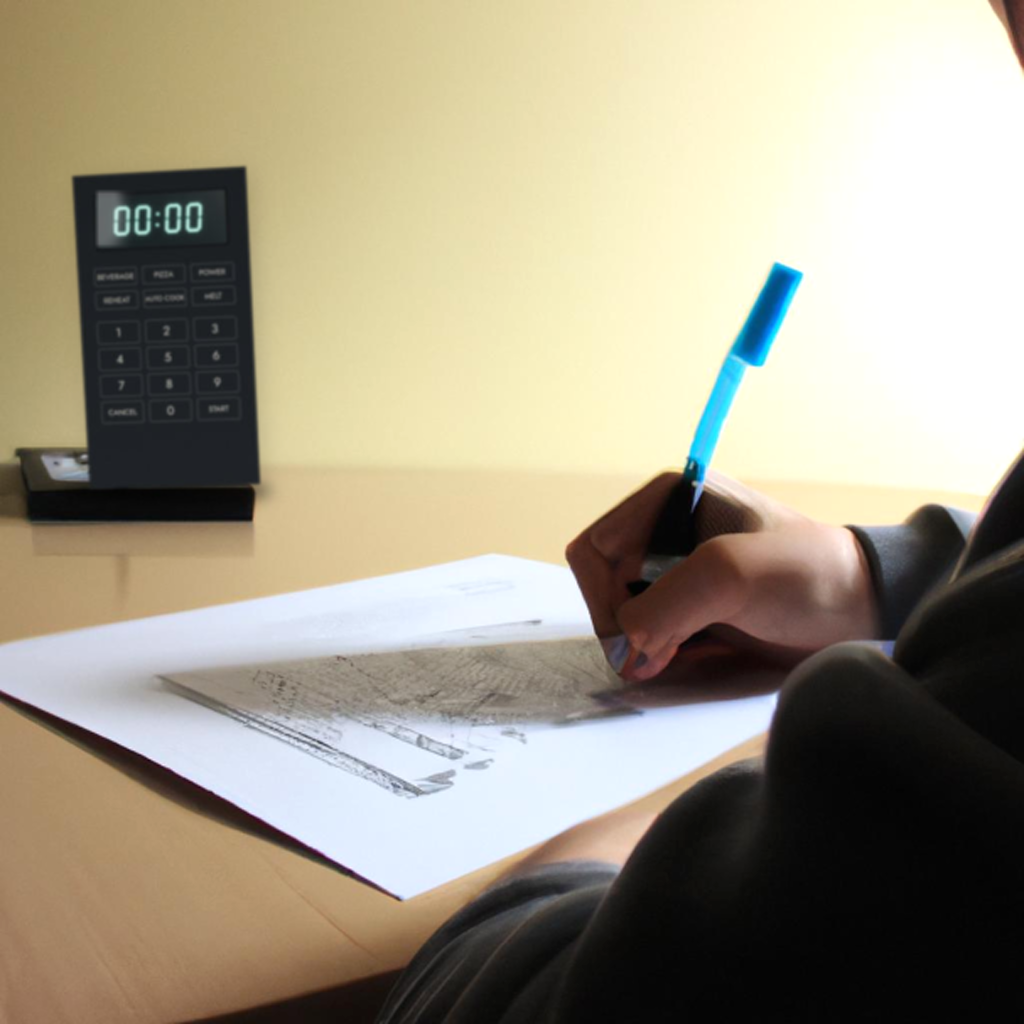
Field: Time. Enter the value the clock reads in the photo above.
0:00
